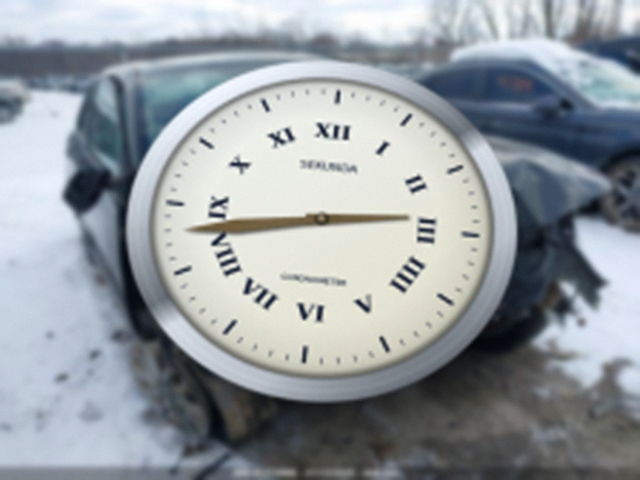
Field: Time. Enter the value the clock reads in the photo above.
2:43
